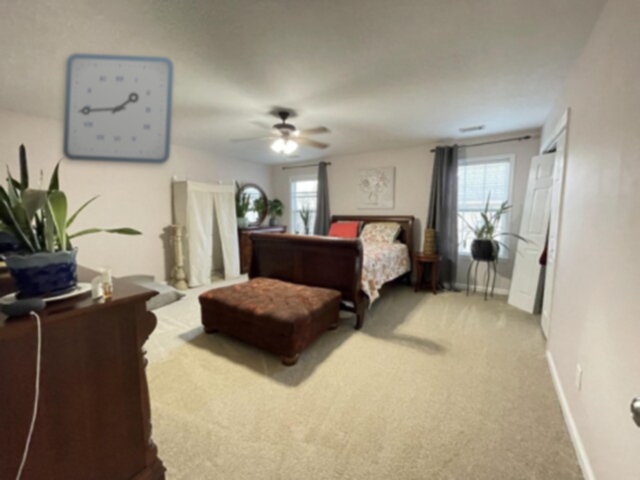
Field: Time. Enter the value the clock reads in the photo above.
1:44
